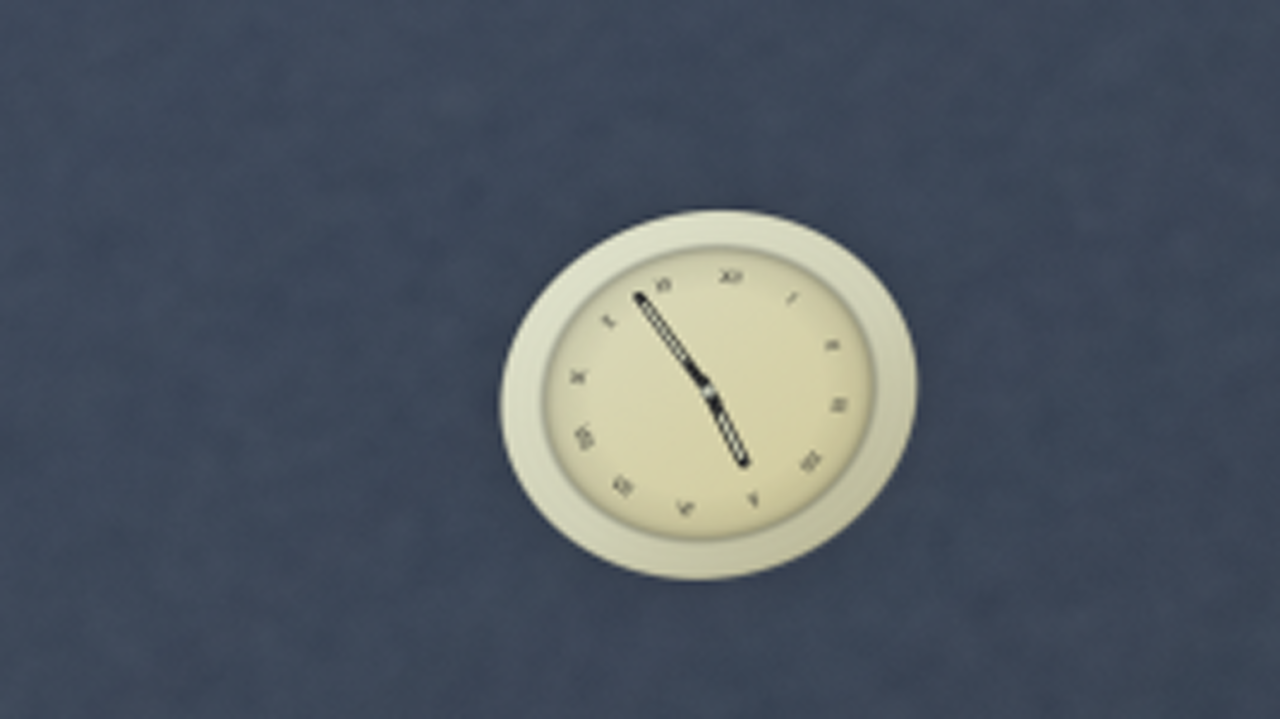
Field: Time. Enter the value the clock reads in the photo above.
4:53
